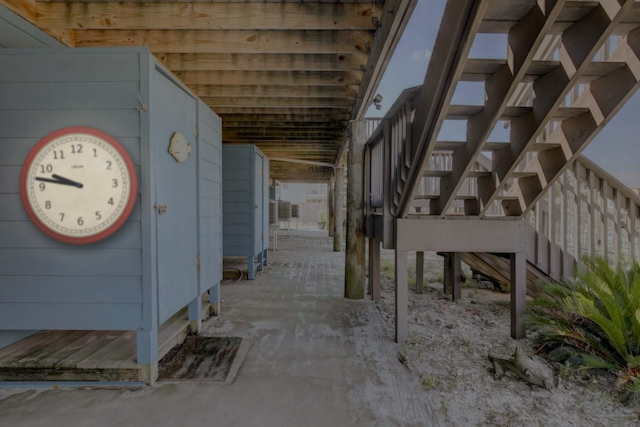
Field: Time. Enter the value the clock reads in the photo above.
9:47
